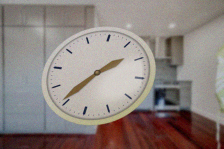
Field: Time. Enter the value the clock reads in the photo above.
1:36
